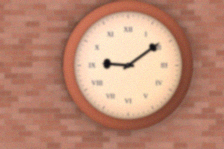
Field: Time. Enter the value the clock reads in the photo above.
9:09
